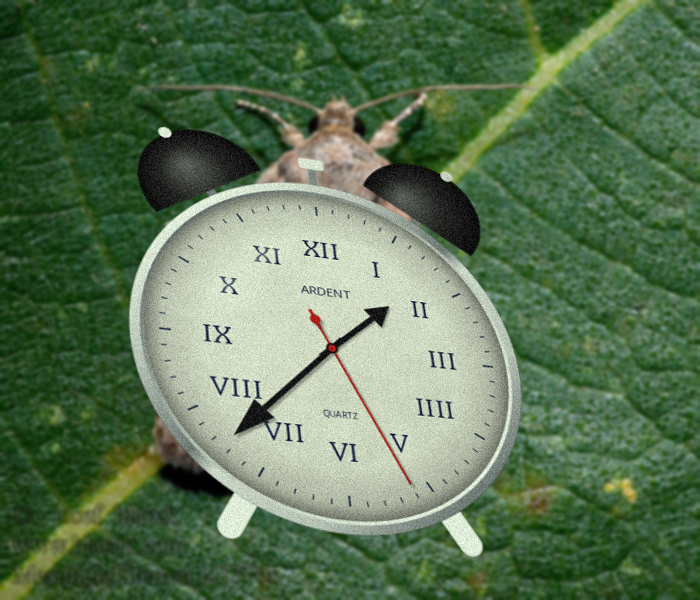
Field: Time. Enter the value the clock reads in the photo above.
1:37:26
